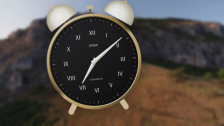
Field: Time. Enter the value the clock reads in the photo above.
7:09
